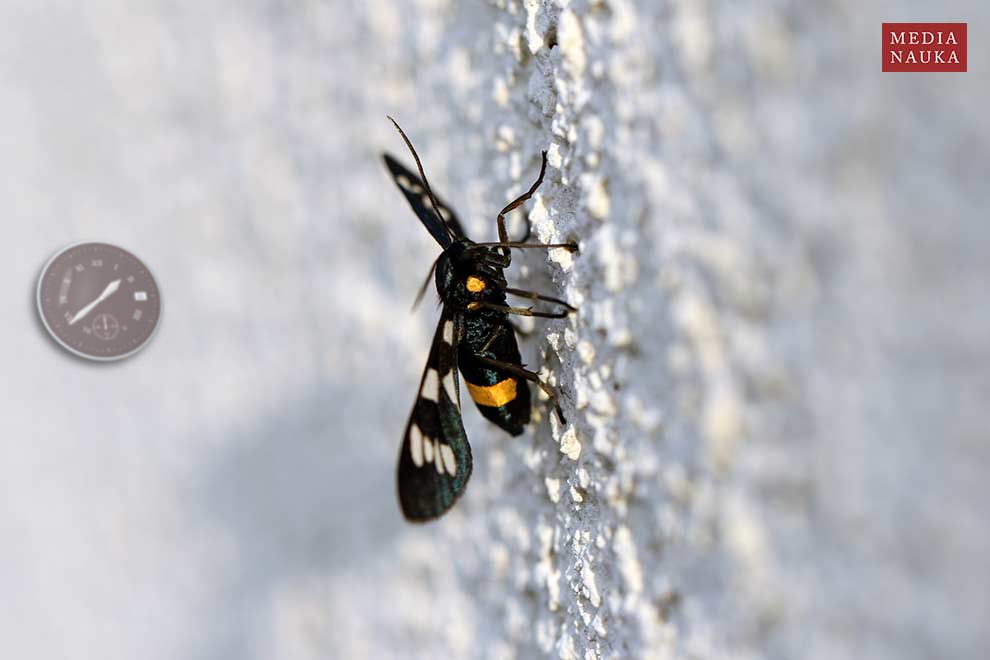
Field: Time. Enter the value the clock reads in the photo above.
1:39
